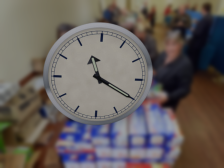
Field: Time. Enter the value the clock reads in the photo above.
11:20
